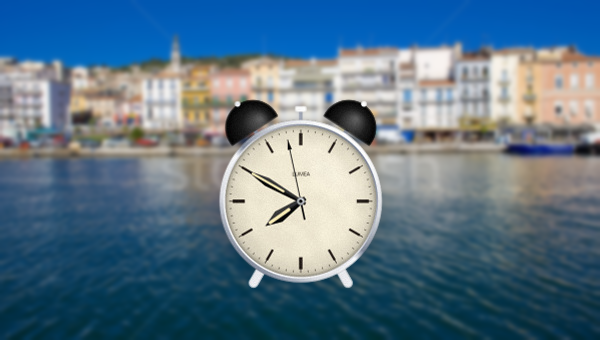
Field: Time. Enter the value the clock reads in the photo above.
7:49:58
